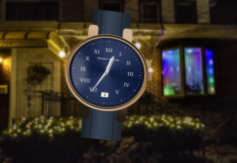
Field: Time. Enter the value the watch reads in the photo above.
12:35
